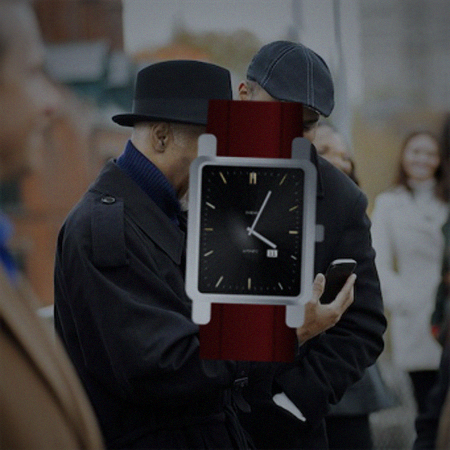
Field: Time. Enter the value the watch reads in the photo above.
4:04
